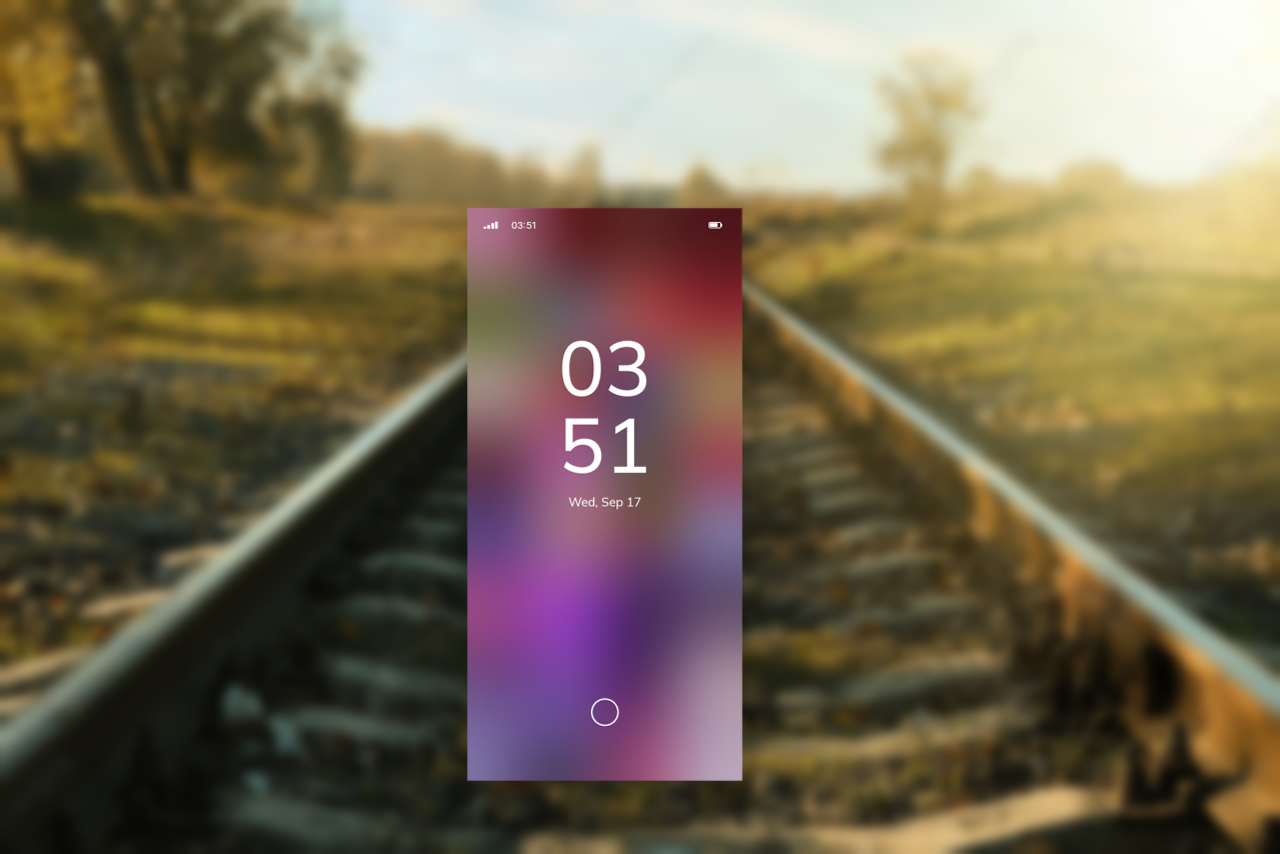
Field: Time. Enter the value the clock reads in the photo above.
3:51
